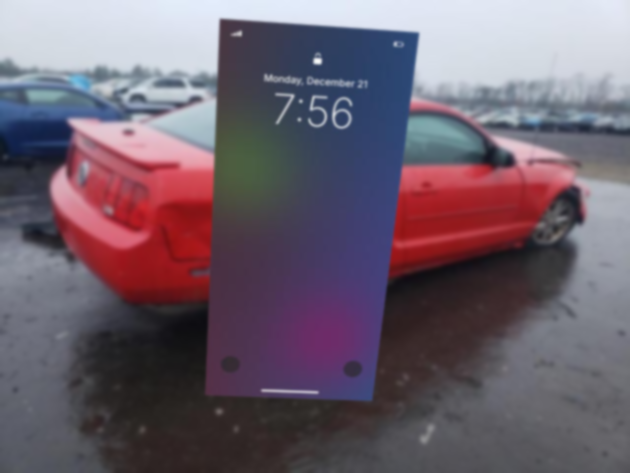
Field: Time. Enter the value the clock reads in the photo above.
7:56
